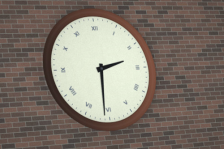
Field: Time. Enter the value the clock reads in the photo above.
2:31
